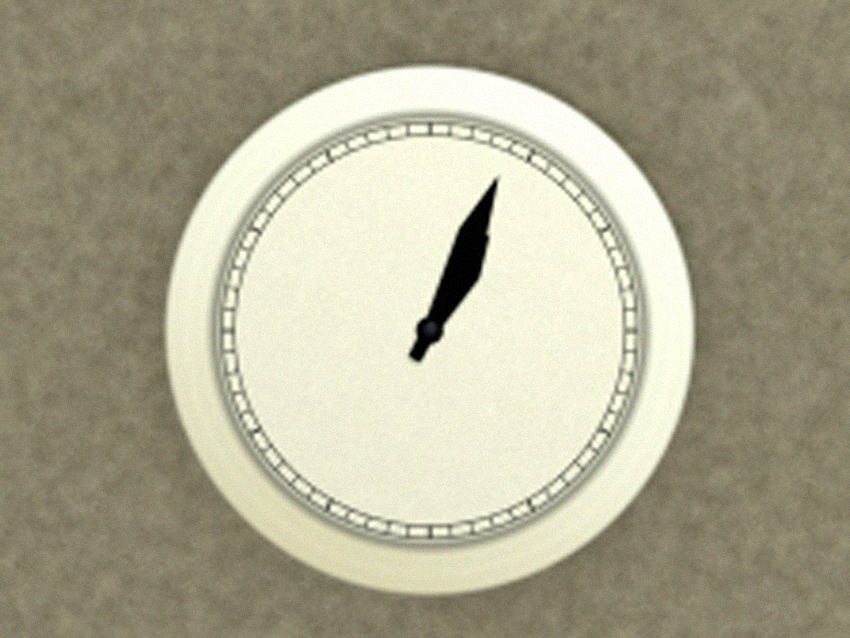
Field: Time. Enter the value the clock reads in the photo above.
1:04
